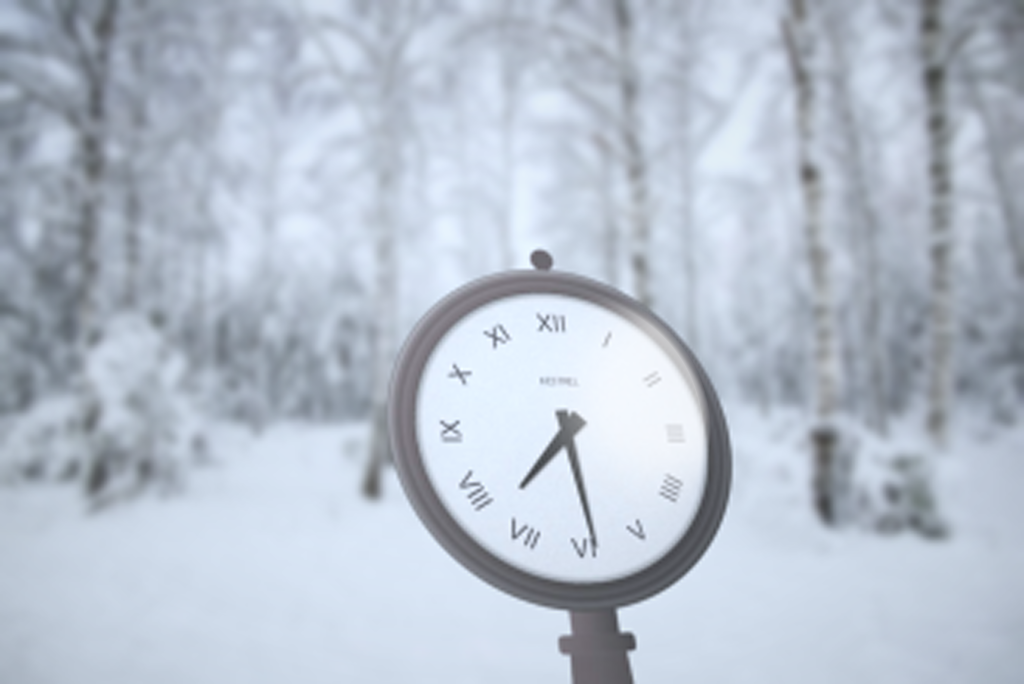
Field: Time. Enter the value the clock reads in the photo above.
7:29
